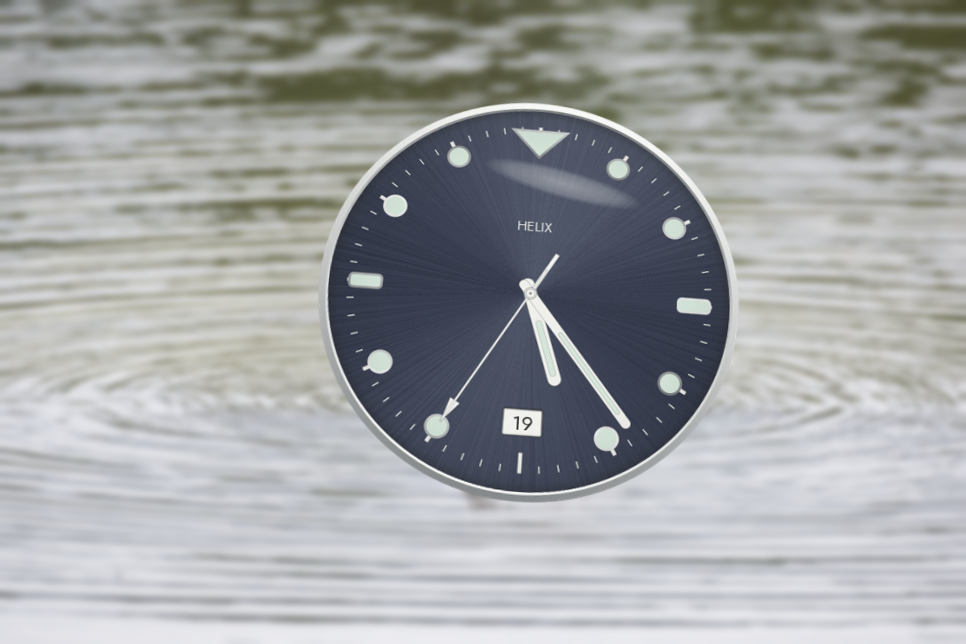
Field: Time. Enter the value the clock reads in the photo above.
5:23:35
